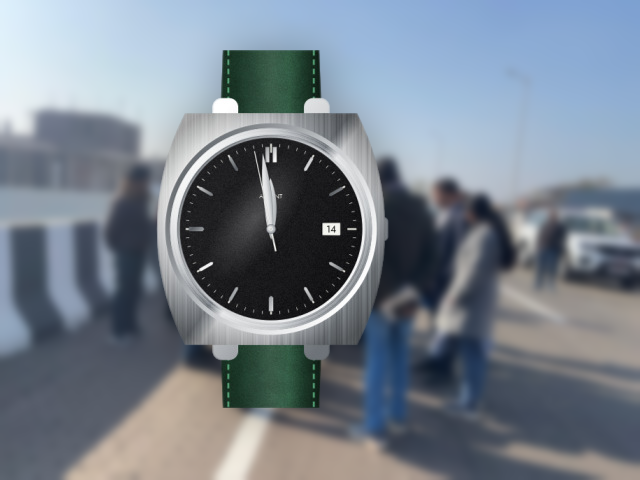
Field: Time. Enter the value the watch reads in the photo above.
11:58:58
